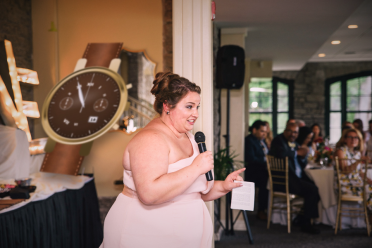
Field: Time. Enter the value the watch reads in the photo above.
10:55
